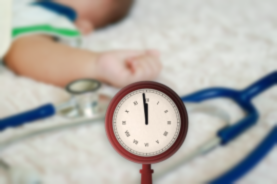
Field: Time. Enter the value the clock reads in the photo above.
11:59
